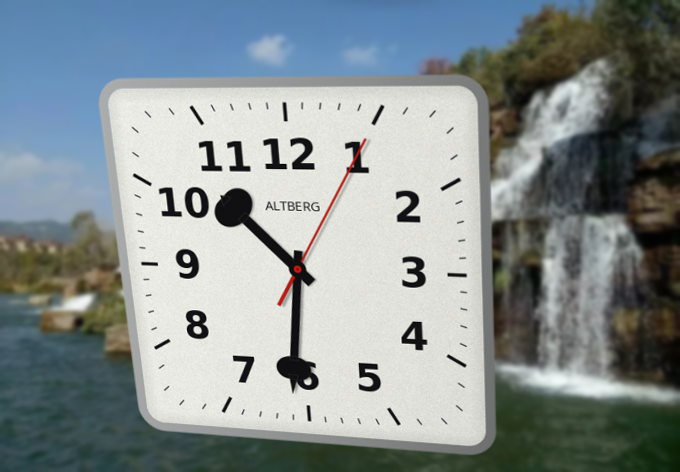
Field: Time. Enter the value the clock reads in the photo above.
10:31:05
